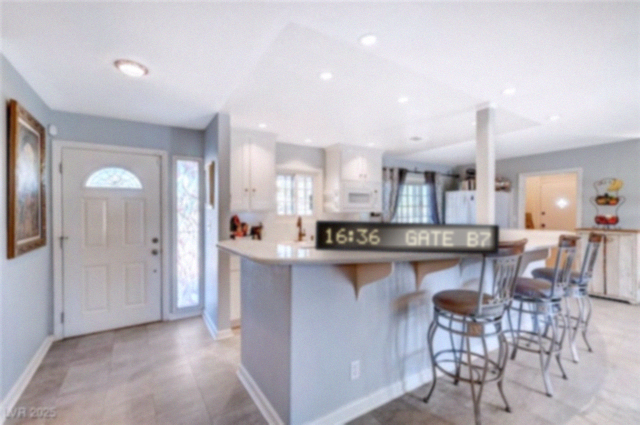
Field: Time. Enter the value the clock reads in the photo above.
16:36
